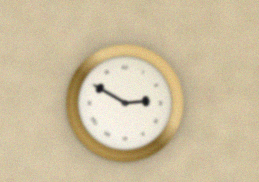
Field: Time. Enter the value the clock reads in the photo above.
2:50
